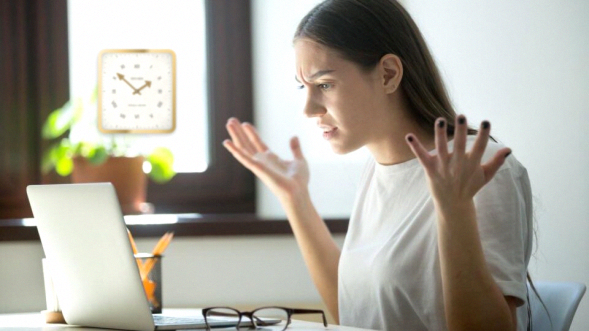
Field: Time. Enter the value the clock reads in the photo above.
1:52
